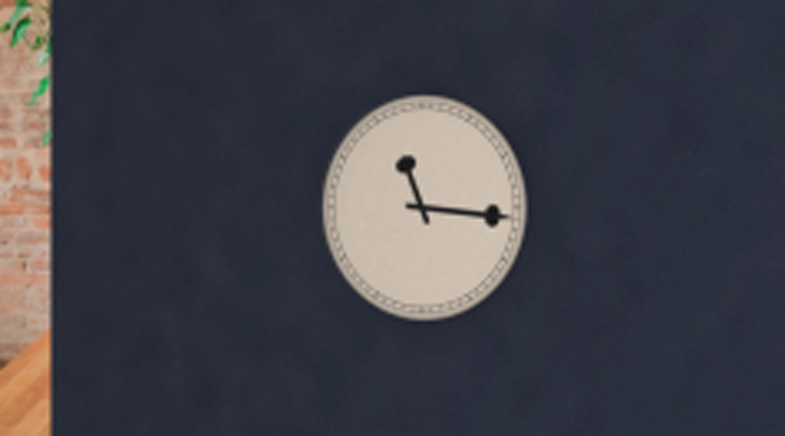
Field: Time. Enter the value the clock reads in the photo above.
11:16
